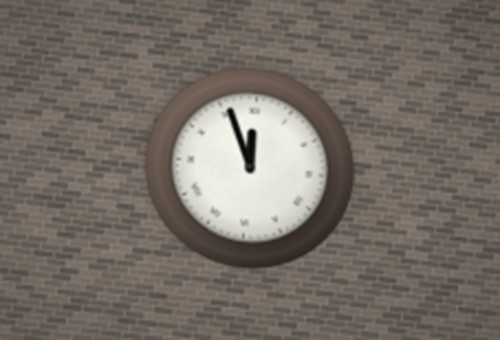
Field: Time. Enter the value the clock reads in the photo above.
11:56
